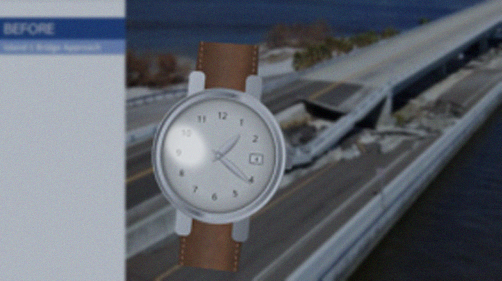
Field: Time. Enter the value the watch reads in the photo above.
1:21
